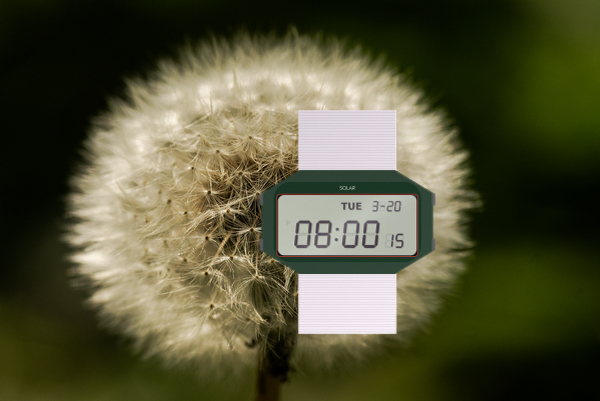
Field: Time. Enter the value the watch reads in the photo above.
8:00:15
